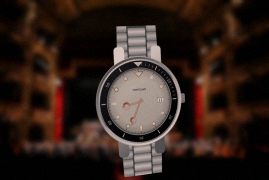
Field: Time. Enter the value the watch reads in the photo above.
8:34
